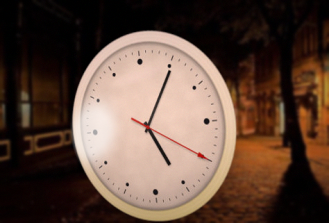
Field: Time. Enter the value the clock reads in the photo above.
5:05:20
